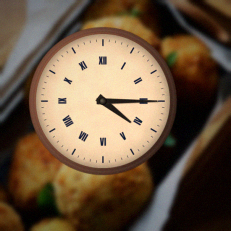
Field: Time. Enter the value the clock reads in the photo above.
4:15
